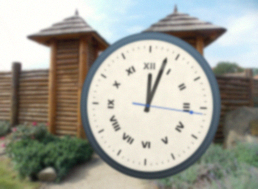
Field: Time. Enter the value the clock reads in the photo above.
12:03:16
